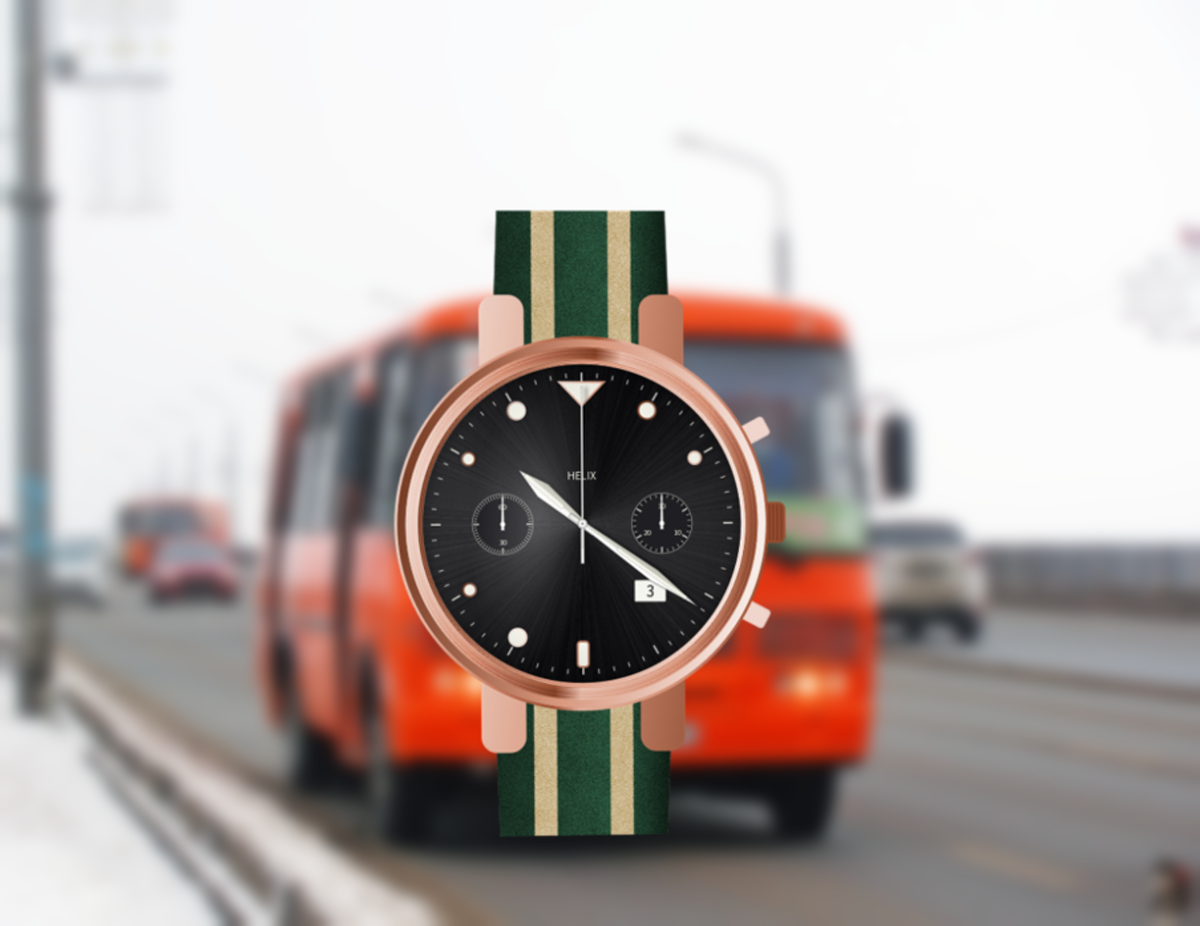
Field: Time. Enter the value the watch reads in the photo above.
10:21
